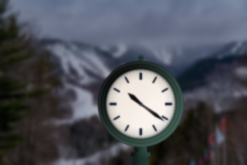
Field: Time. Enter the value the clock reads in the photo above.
10:21
